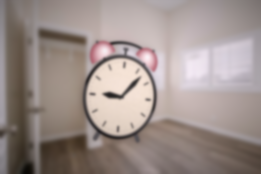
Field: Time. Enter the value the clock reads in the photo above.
9:07
